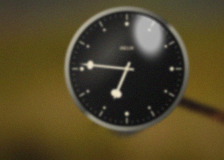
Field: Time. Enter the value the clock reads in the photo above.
6:46
